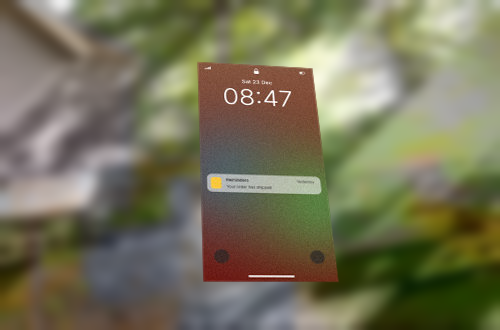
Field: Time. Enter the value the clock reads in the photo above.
8:47
